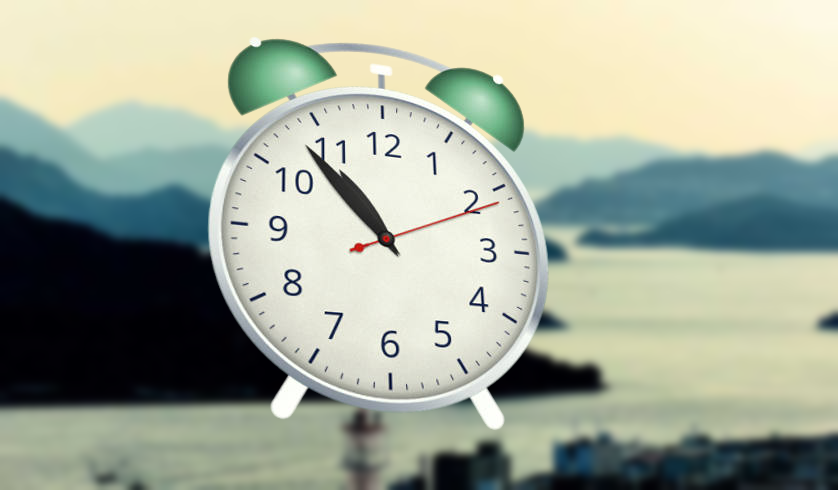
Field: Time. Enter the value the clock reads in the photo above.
10:53:11
